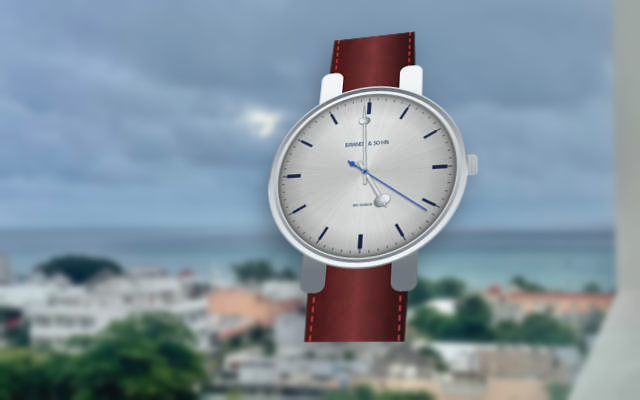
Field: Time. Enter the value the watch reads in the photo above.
4:59:21
